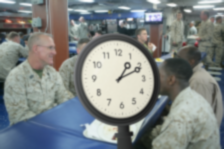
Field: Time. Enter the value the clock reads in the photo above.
1:11
